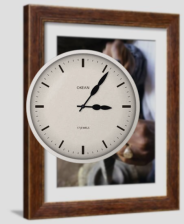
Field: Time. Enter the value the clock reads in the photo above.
3:06
